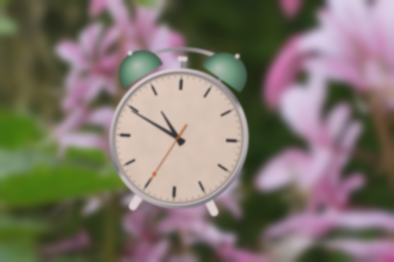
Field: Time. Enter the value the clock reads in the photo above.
10:49:35
